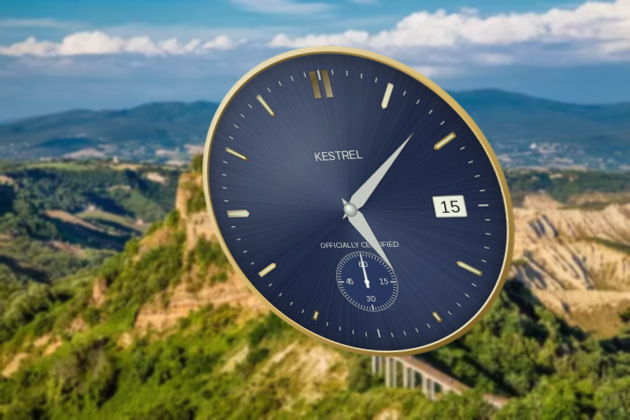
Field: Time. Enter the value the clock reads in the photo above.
5:08
